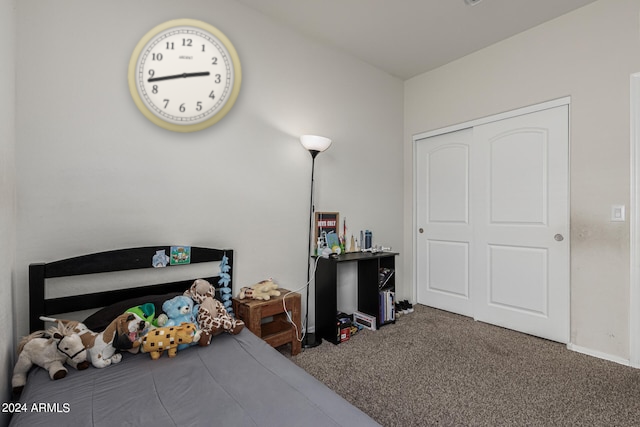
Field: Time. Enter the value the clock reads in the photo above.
2:43
